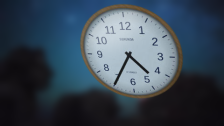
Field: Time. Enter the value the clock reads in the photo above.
4:35
